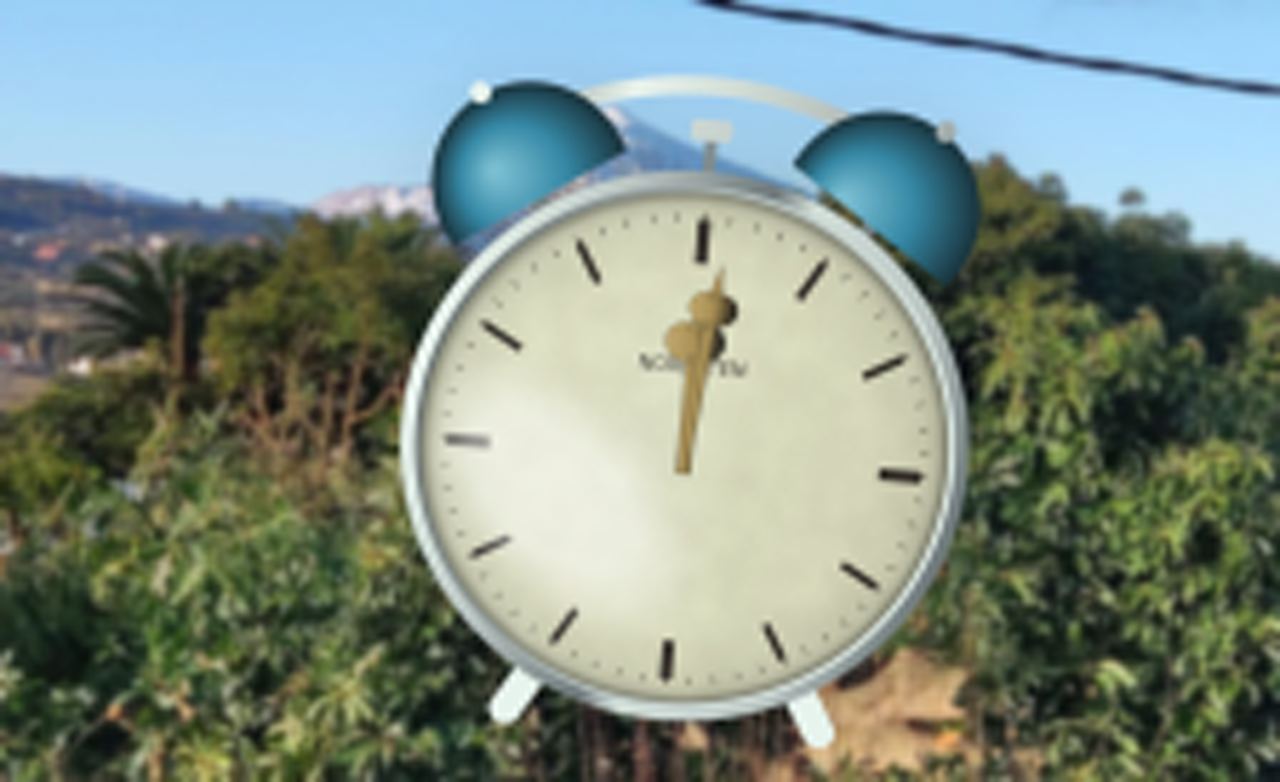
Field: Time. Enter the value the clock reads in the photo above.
12:01
